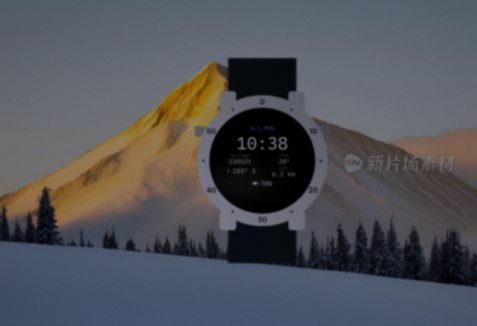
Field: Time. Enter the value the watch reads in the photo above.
10:38
